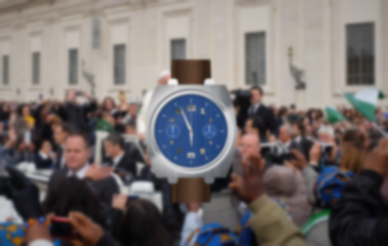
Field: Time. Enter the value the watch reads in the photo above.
5:56
